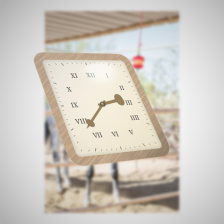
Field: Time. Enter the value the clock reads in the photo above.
2:38
